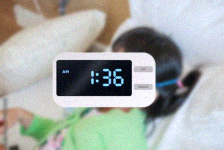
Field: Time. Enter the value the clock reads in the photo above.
1:36
